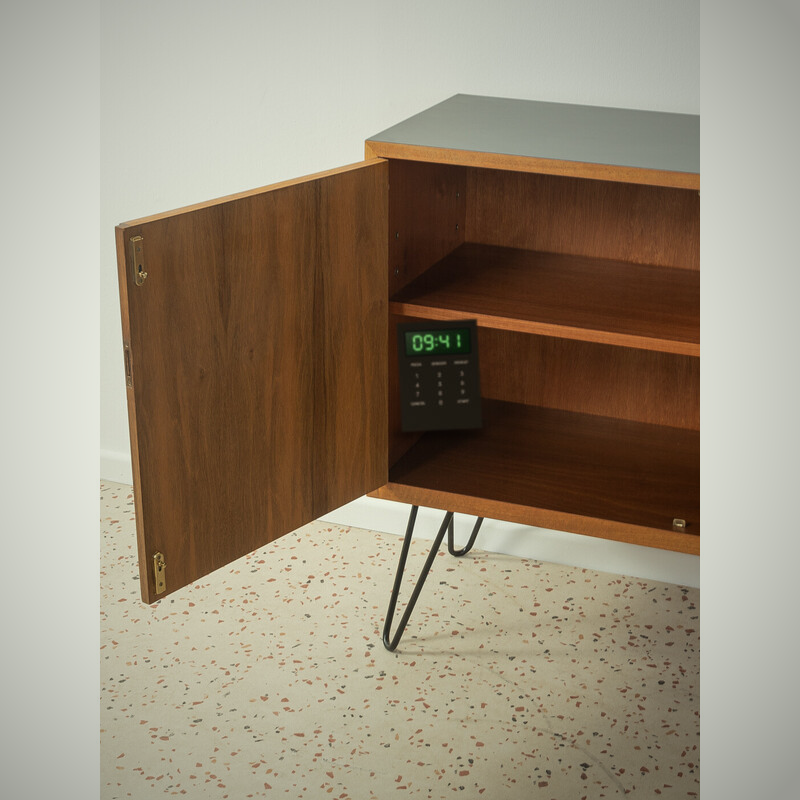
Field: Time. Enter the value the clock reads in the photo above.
9:41
